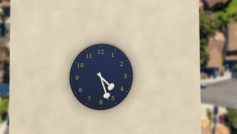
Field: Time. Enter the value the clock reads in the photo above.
4:27
